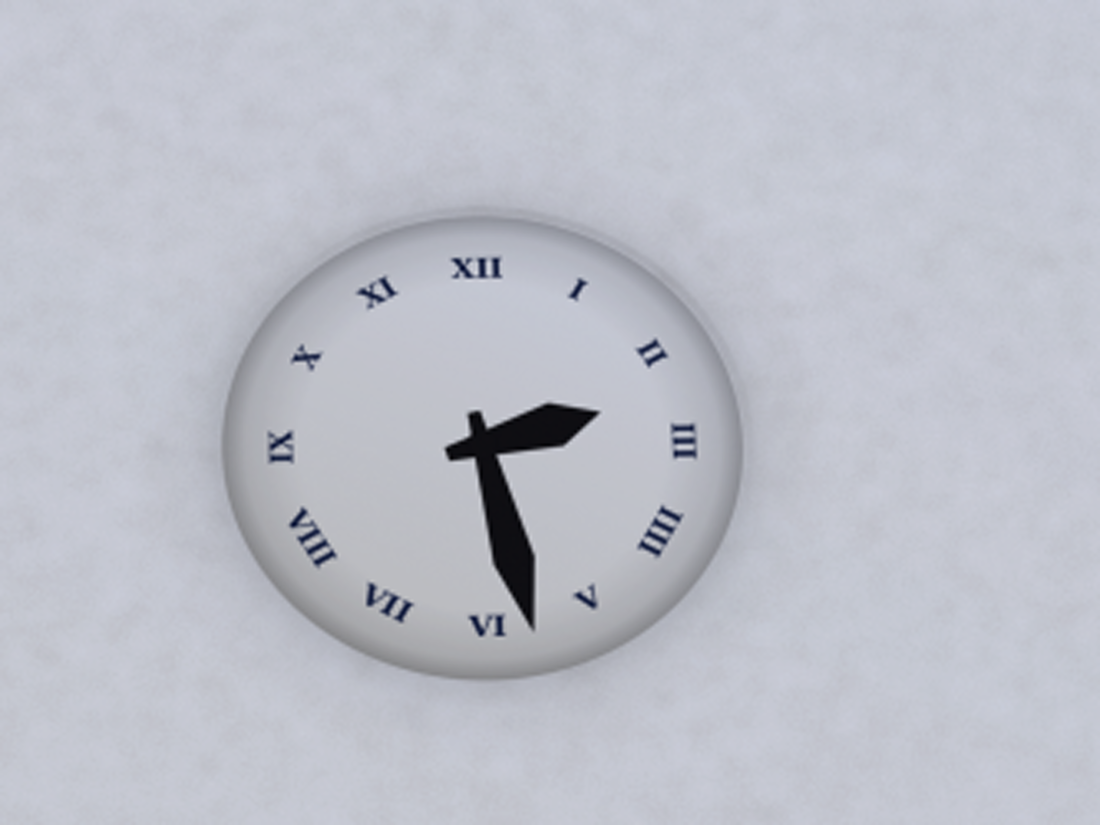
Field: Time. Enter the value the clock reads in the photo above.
2:28
